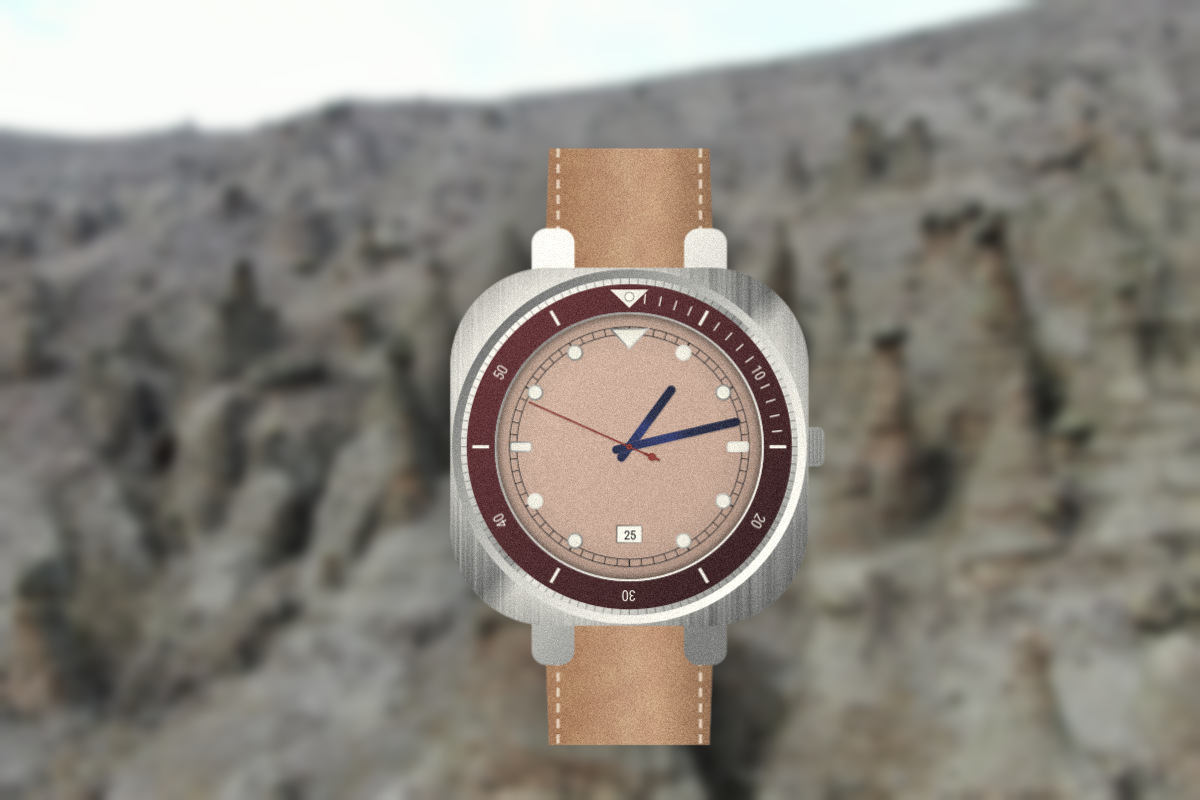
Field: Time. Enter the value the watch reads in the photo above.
1:12:49
